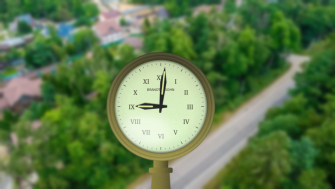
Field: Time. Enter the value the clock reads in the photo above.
9:01
